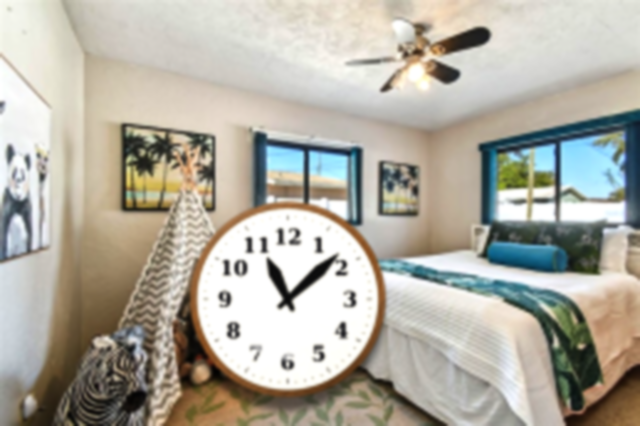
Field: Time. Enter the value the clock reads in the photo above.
11:08
